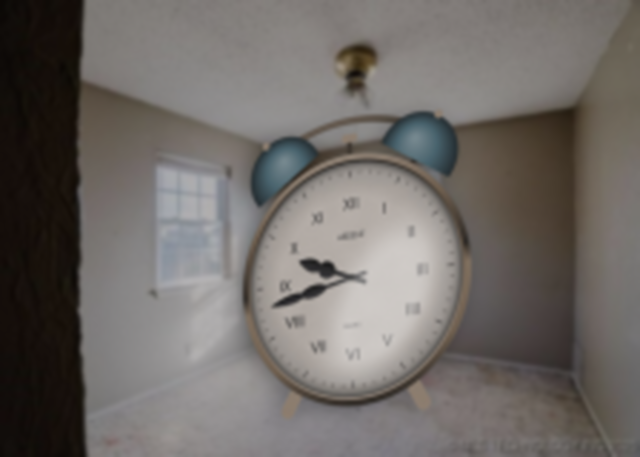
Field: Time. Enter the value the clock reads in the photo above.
9:43
